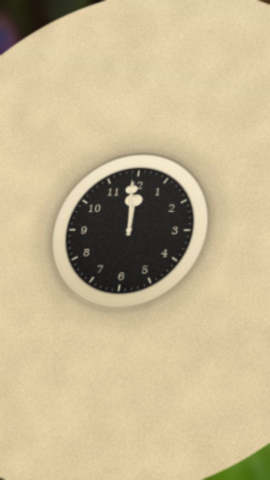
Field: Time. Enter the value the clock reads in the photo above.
11:59
